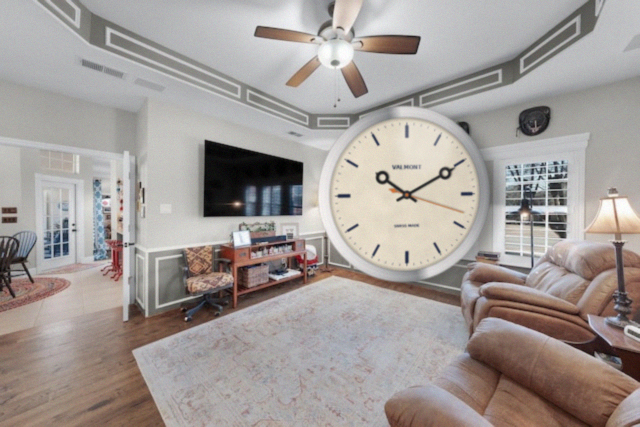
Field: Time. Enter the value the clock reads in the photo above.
10:10:18
